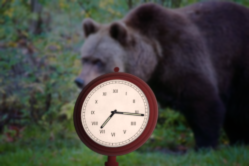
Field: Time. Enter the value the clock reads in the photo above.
7:16
